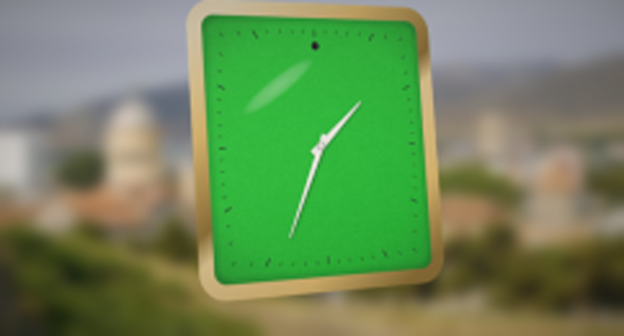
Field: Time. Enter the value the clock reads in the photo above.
1:34
